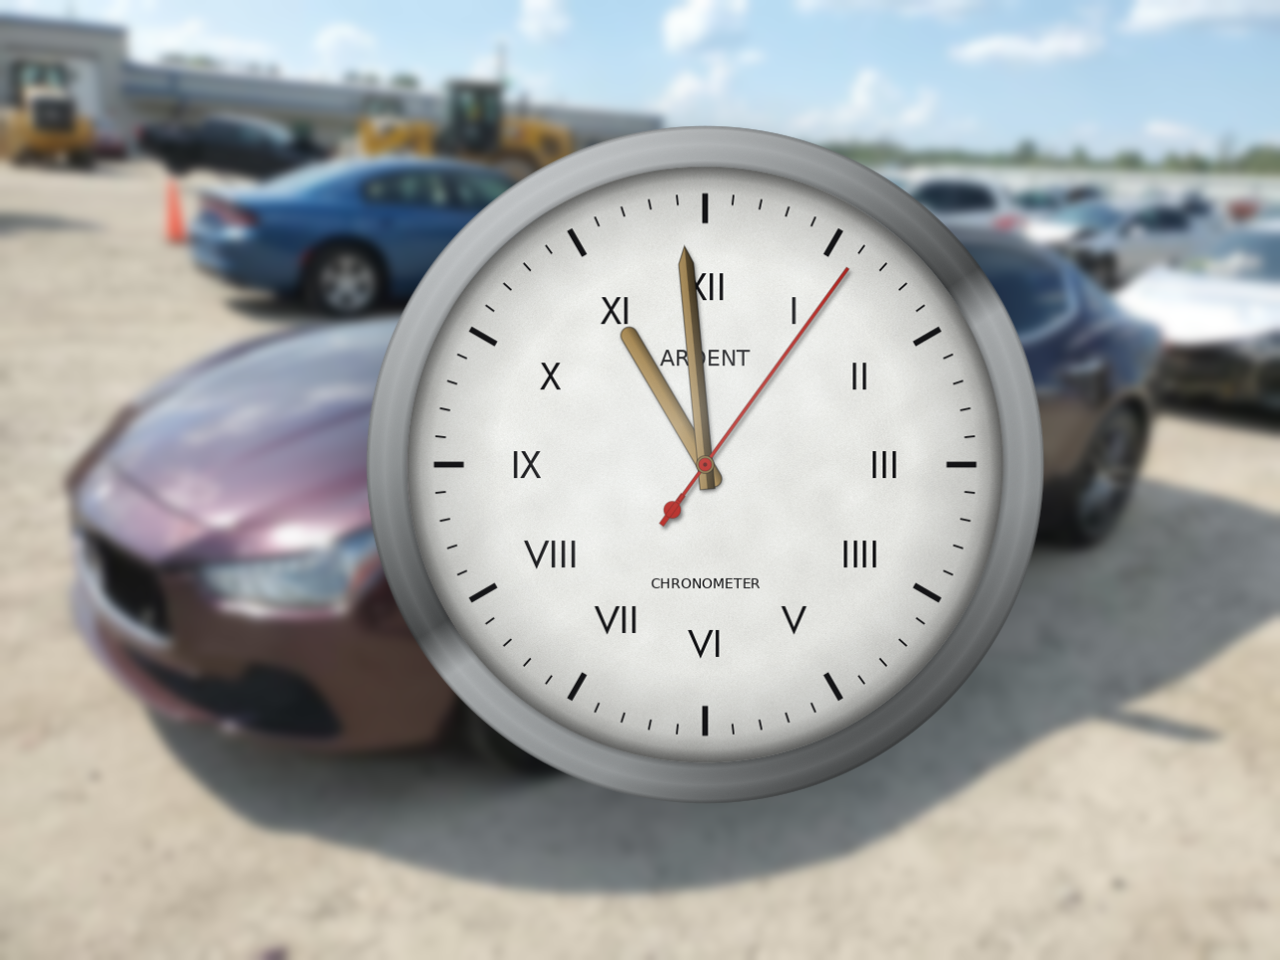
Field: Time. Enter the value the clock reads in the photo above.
10:59:06
